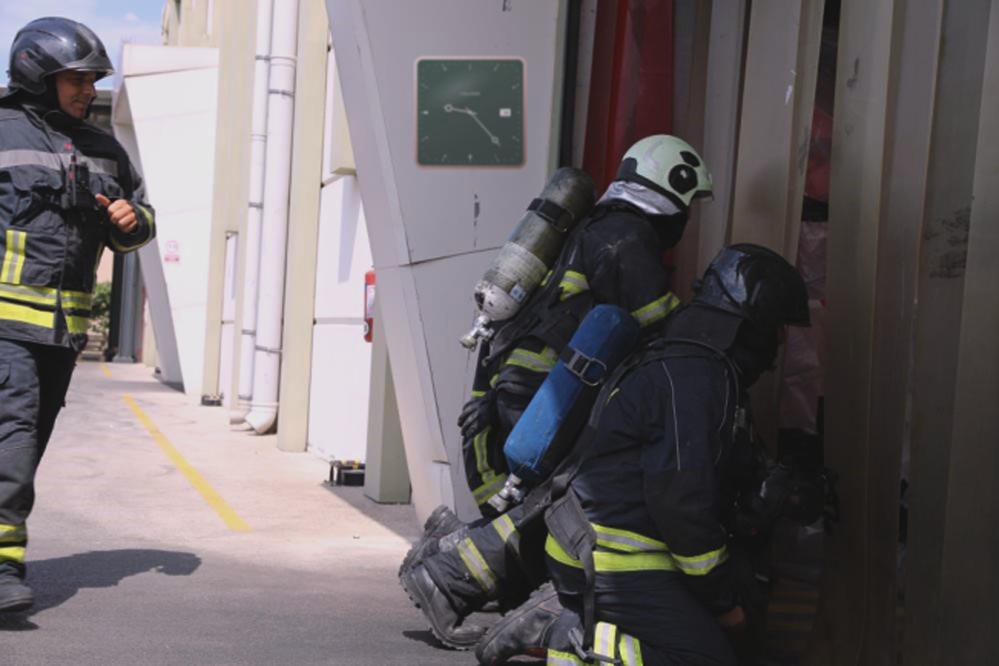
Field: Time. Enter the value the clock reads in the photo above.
9:23
